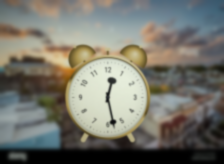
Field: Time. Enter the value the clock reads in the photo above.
12:28
